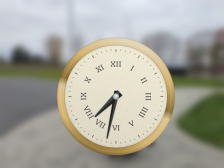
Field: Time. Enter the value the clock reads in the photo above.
7:32
